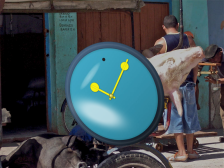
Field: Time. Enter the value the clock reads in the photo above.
10:06
